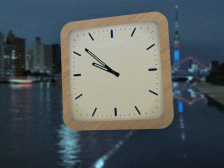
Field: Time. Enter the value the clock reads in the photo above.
9:52
